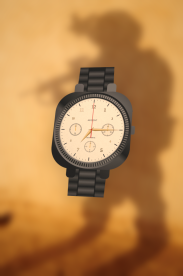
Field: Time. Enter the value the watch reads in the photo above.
7:15
